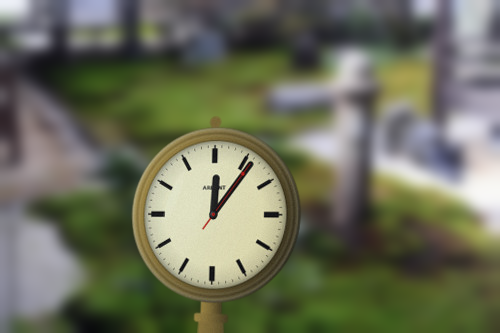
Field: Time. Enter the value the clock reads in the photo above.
12:06:06
